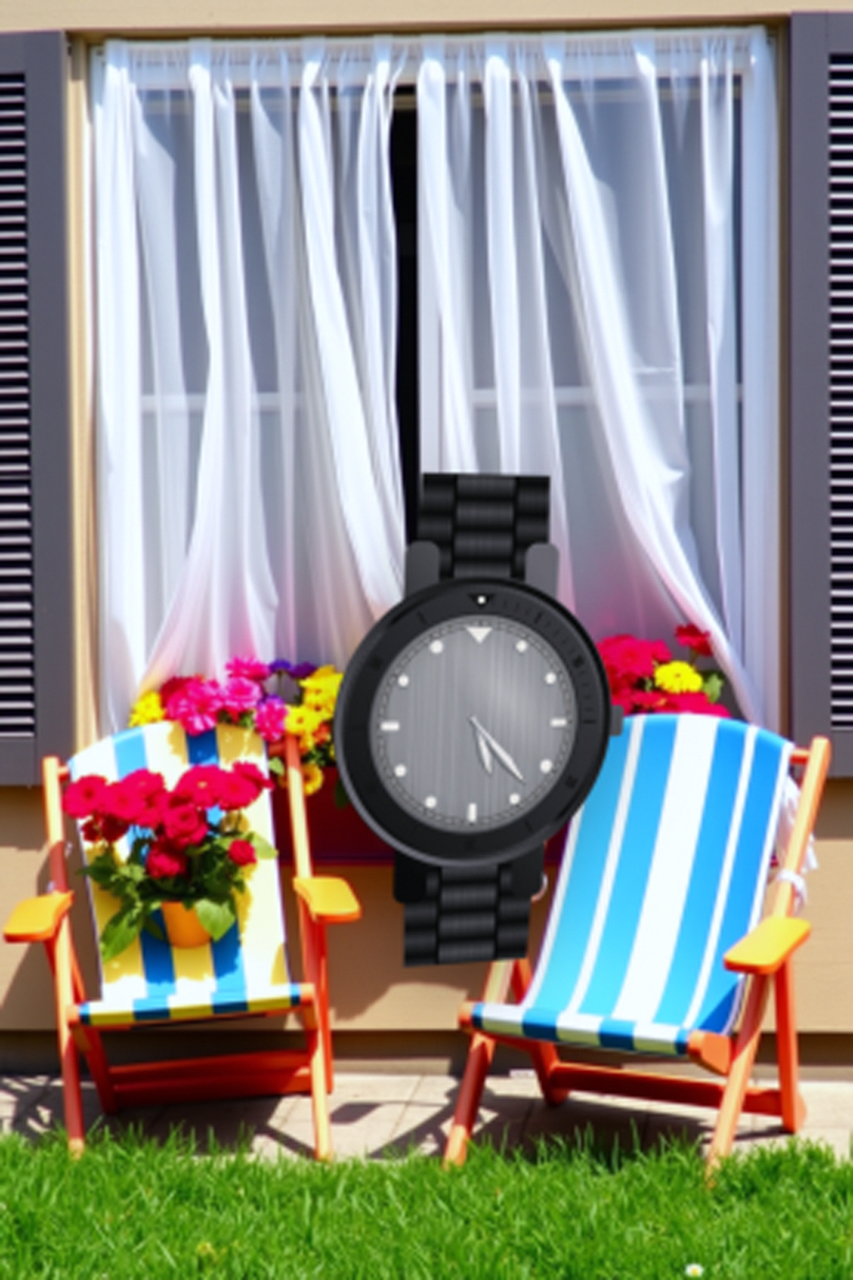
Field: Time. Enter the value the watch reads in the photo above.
5:23
